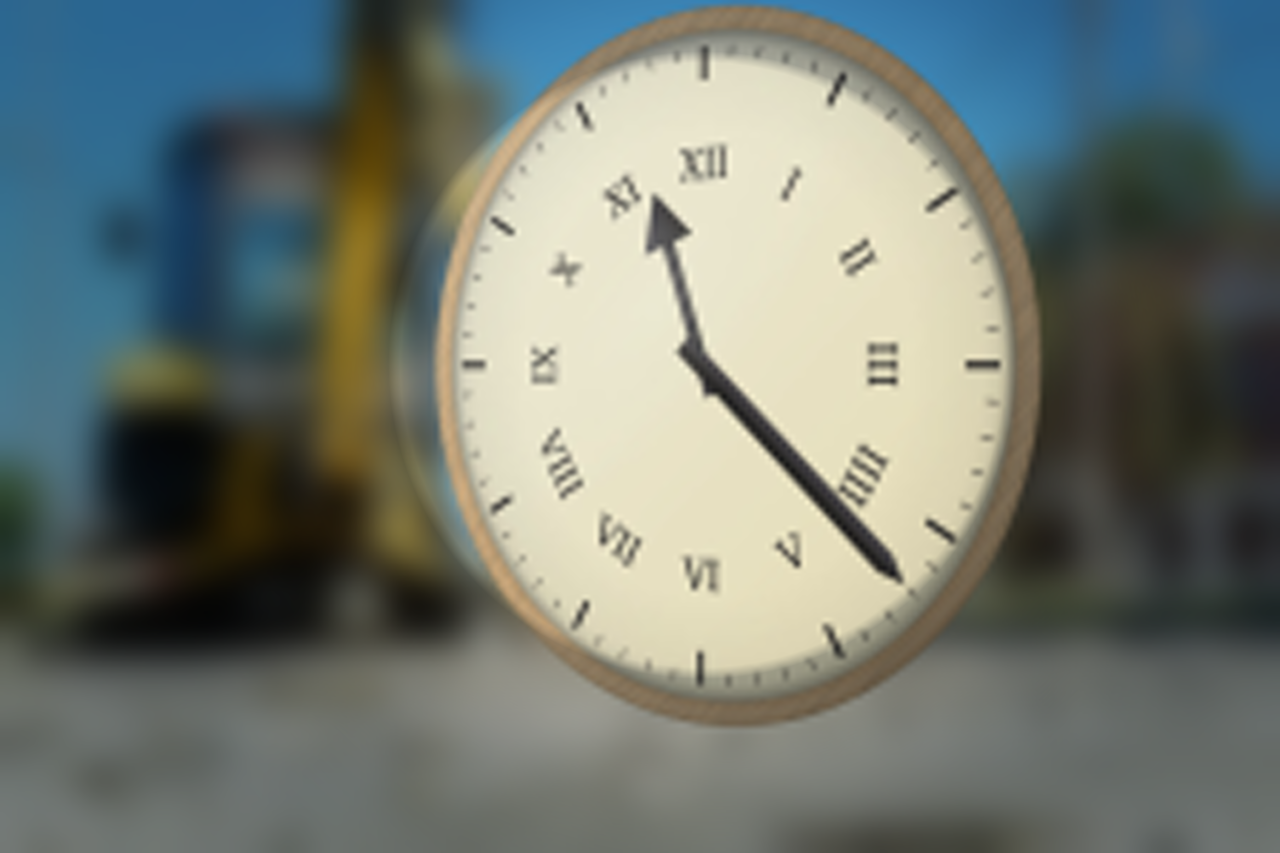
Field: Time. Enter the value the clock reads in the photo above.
11:22
